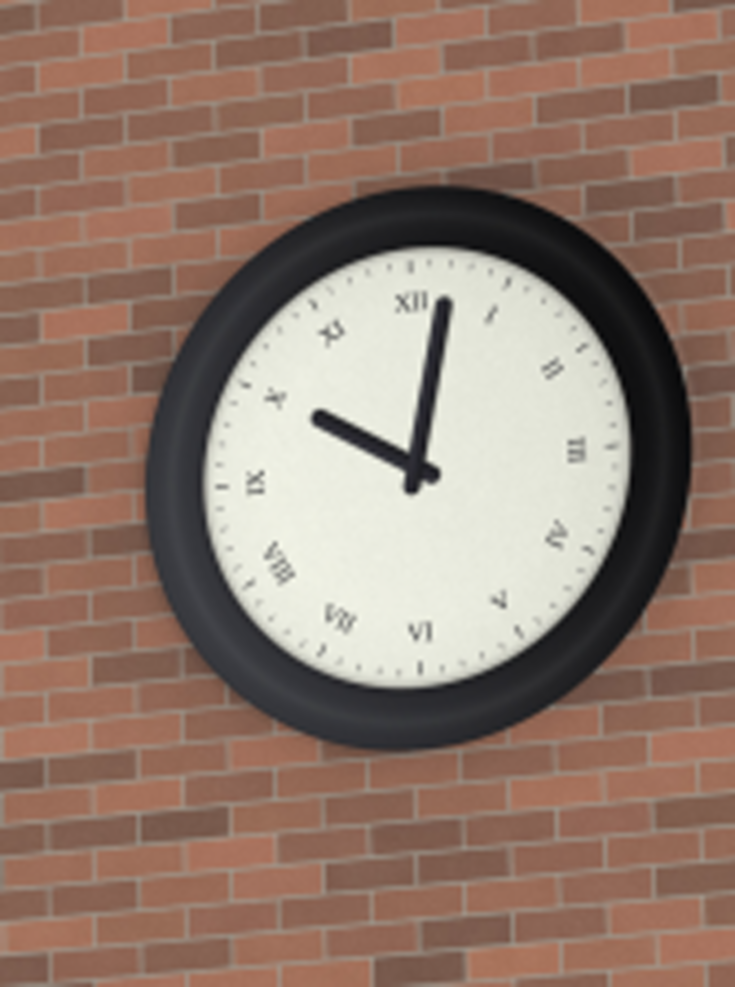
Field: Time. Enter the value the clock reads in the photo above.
10:02
